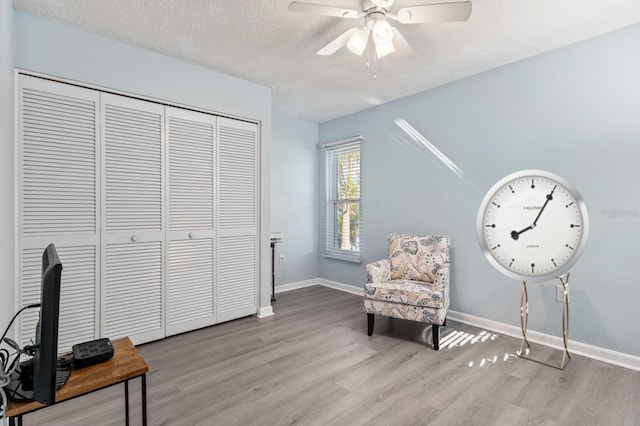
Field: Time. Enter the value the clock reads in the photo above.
8:05
